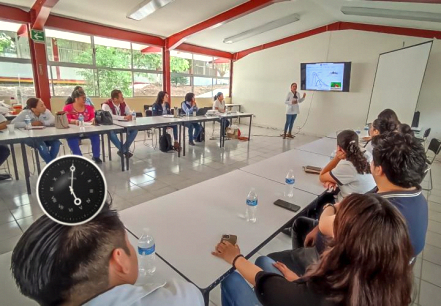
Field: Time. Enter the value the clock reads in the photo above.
5:00
